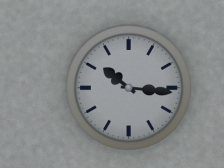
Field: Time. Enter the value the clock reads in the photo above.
10:16
